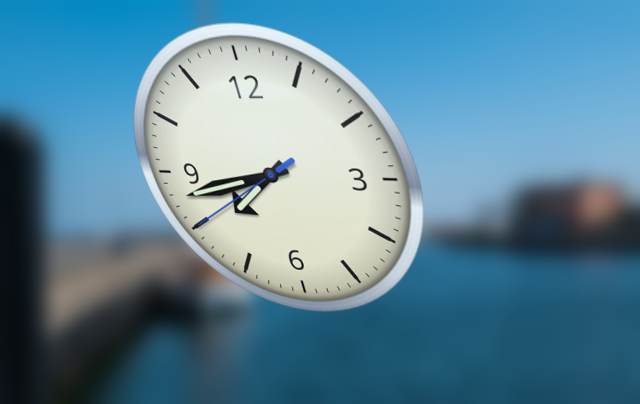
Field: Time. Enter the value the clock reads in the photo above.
7:42:40
